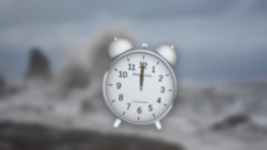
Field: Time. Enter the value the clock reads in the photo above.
12:00
